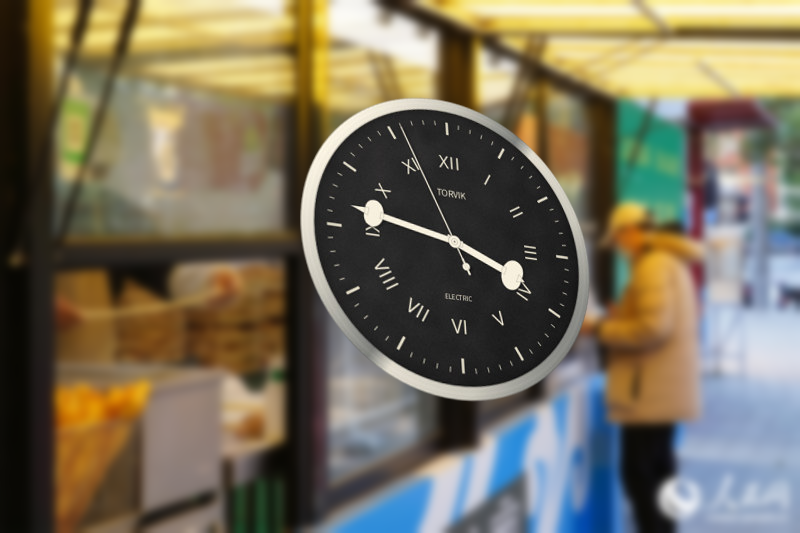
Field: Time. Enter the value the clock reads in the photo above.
3:46:56
